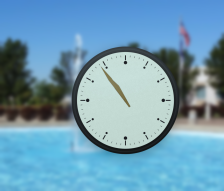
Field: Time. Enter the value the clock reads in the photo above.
10:54
